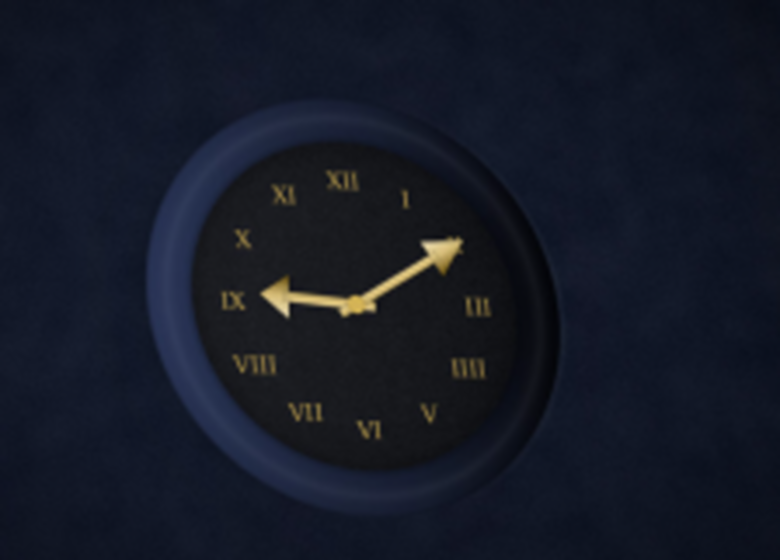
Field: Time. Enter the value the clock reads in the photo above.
9:10
